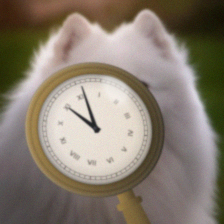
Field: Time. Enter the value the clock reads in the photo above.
11:01
